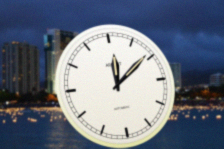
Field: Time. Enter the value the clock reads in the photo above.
12:09
